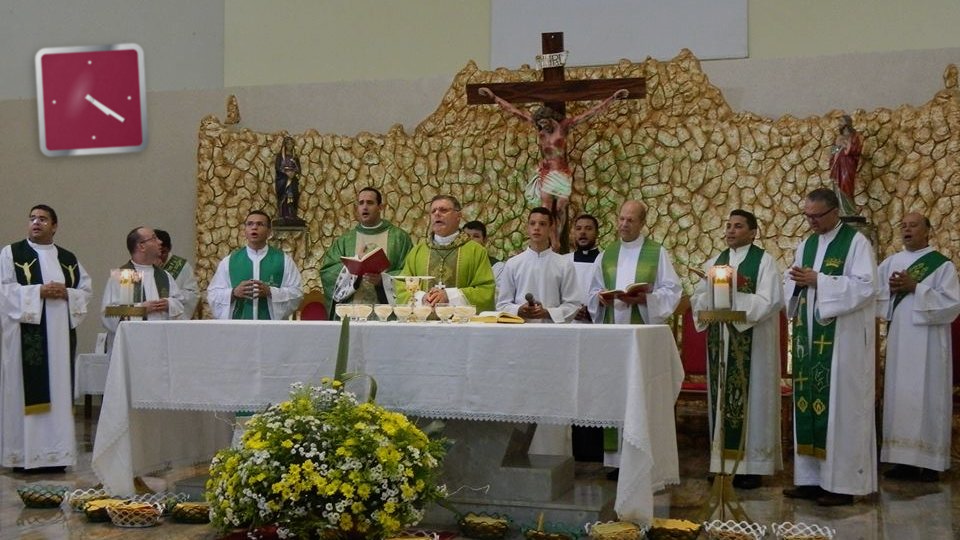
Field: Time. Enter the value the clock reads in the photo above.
4:21
